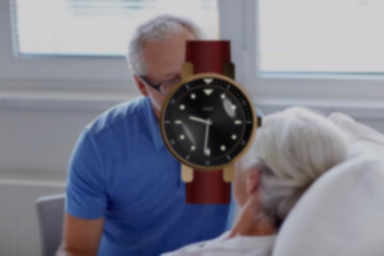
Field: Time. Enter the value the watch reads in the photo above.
9:31
